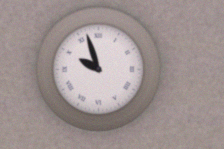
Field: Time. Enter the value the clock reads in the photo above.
9:57
